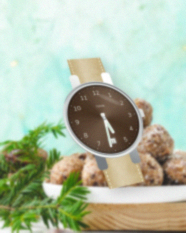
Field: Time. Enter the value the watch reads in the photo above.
5:31
